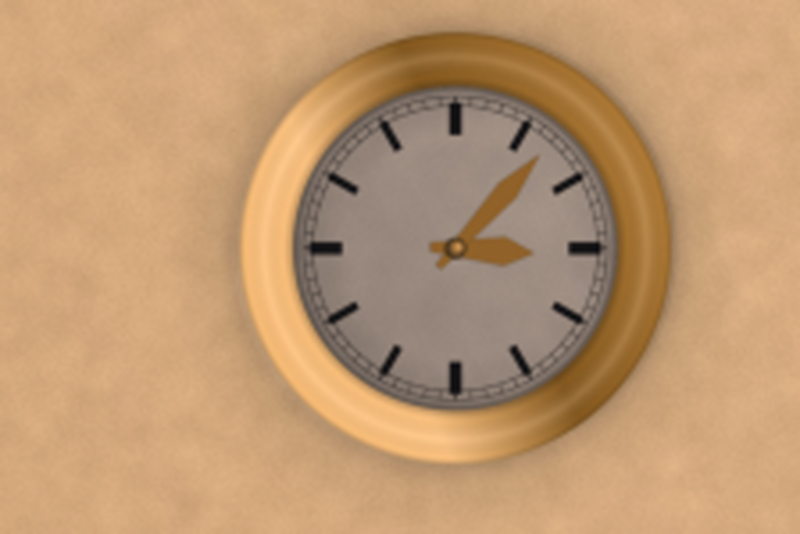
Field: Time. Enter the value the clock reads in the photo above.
3:07
